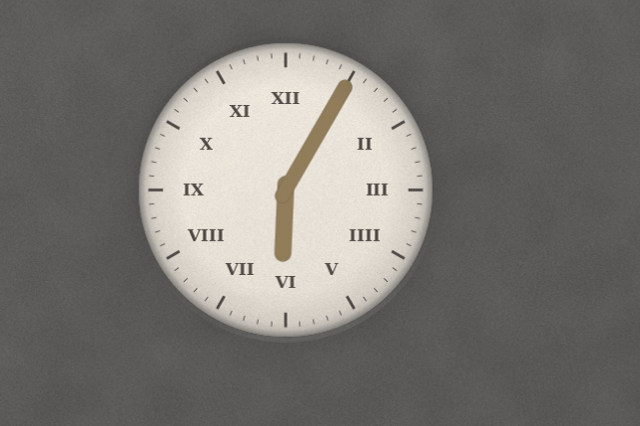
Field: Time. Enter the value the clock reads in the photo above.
6:05
